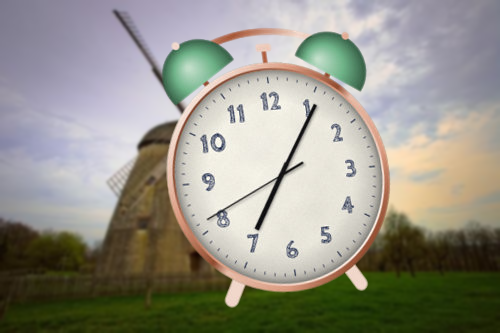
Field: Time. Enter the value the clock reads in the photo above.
7:05:41
